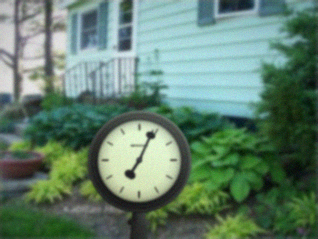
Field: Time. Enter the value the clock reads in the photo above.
7:04
